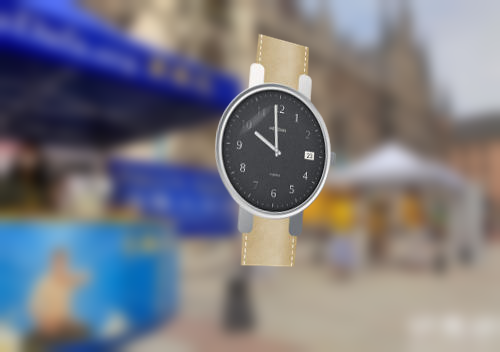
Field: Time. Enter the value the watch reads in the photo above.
9:59
